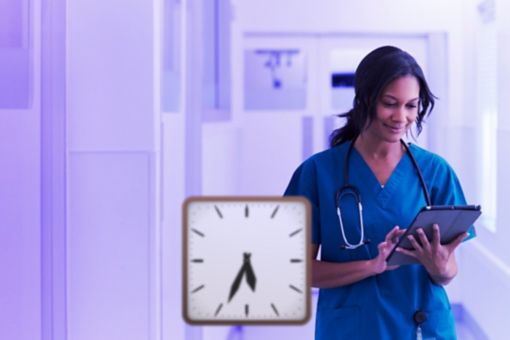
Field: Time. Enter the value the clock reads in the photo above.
5:34
